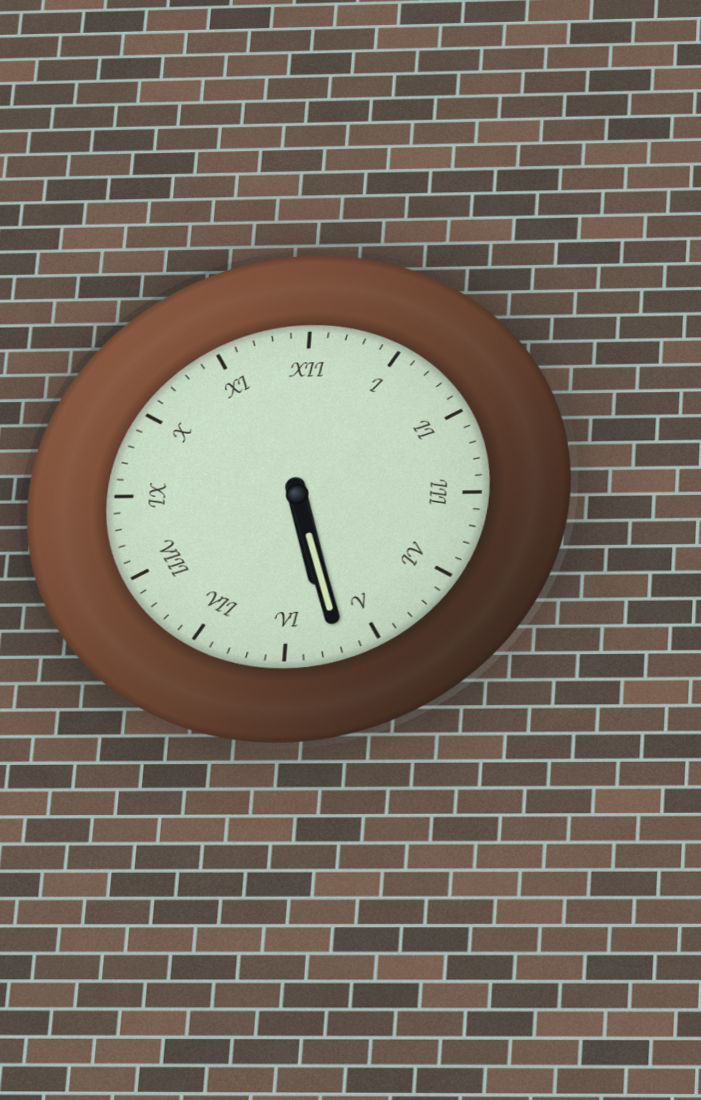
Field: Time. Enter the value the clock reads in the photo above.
5:27
